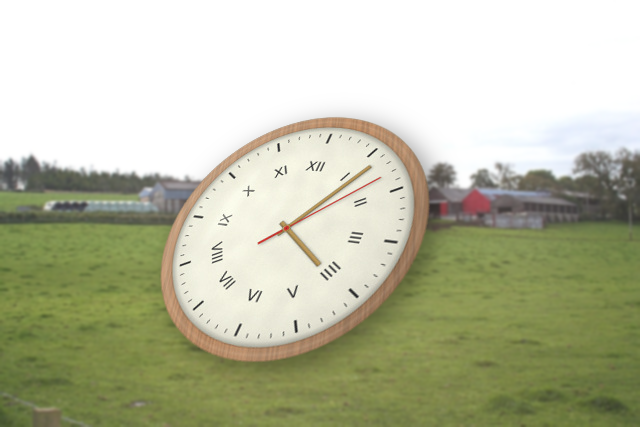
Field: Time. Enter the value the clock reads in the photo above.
4:06:08
